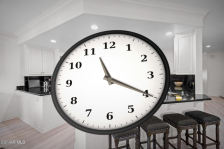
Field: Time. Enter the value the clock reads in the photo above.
11:20
